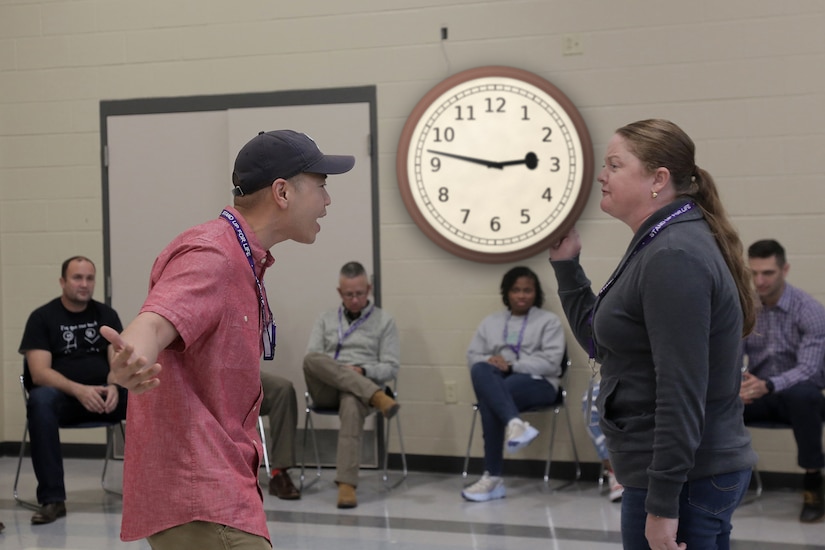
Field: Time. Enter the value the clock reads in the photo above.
2:47
